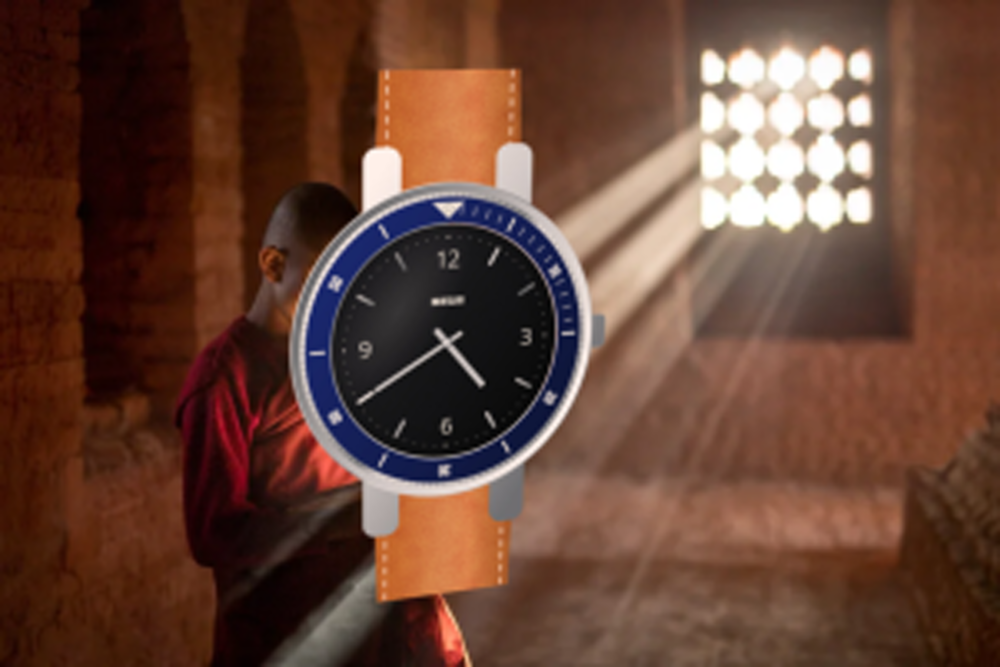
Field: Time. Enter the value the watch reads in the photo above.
4:40
